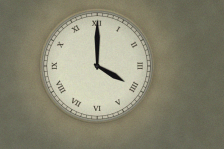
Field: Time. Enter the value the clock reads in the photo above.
4:00
